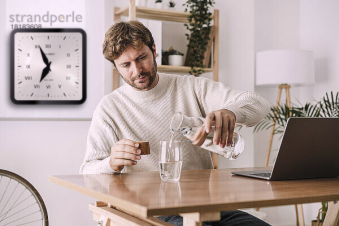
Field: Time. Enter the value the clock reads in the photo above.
6:56
